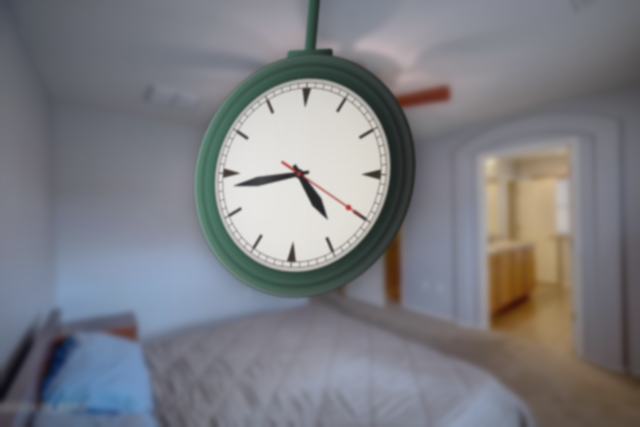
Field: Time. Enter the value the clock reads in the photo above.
4:43:20
